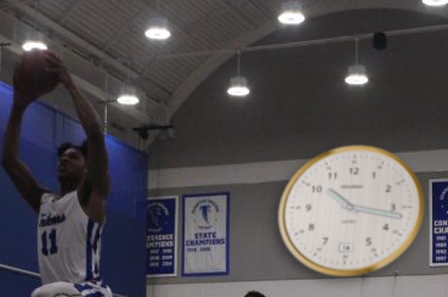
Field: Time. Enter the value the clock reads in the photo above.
10:17
